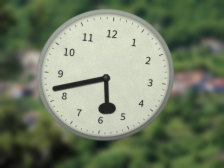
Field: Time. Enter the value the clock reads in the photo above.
5:42
